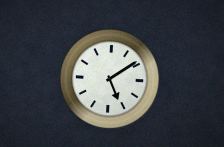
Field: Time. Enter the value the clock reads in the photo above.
5:09
